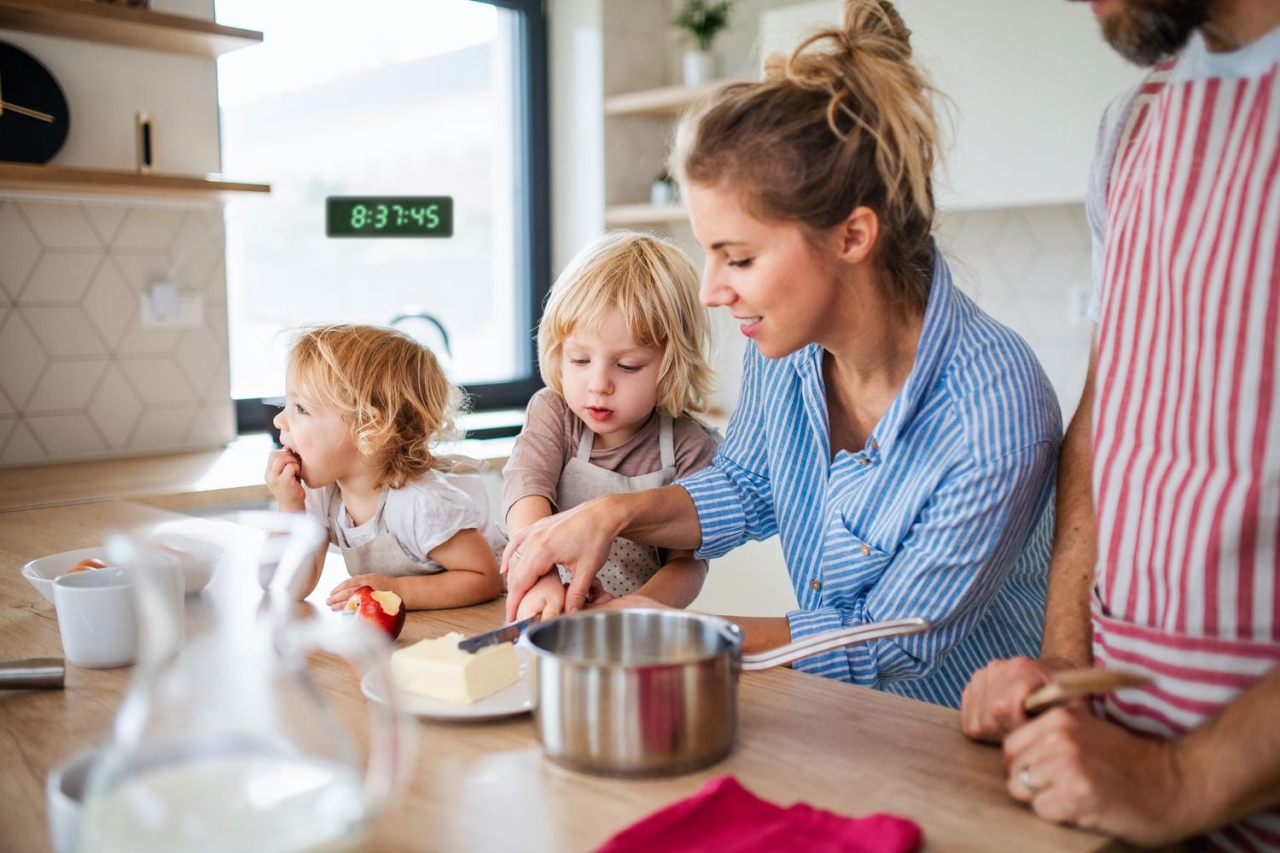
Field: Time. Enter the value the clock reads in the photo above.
8:37:45
